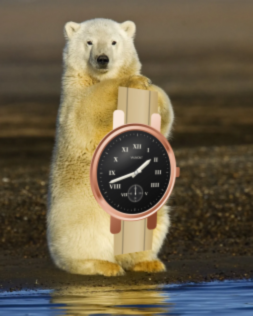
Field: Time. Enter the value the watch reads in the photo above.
1:42
